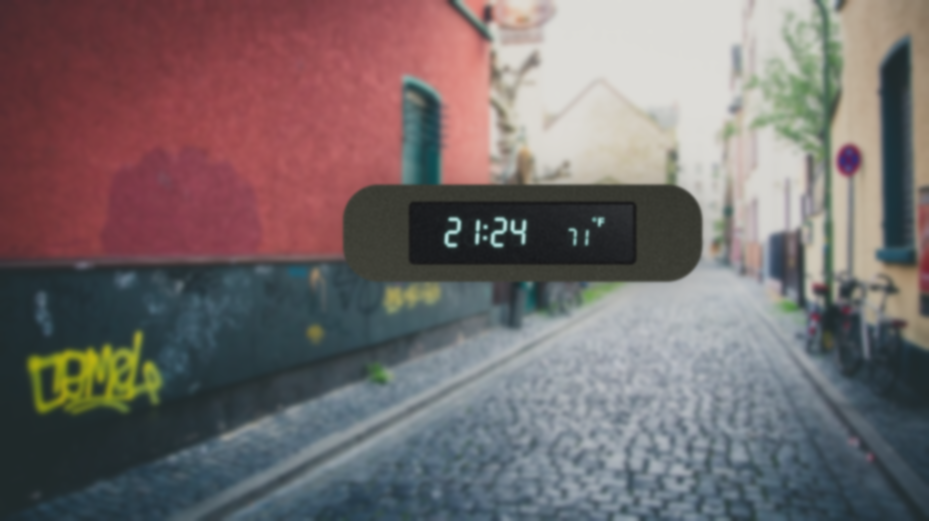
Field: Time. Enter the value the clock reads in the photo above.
21:24
